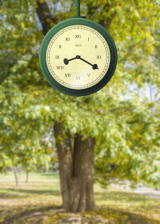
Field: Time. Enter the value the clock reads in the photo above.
8:20
